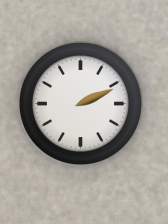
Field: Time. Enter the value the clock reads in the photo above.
2:11
